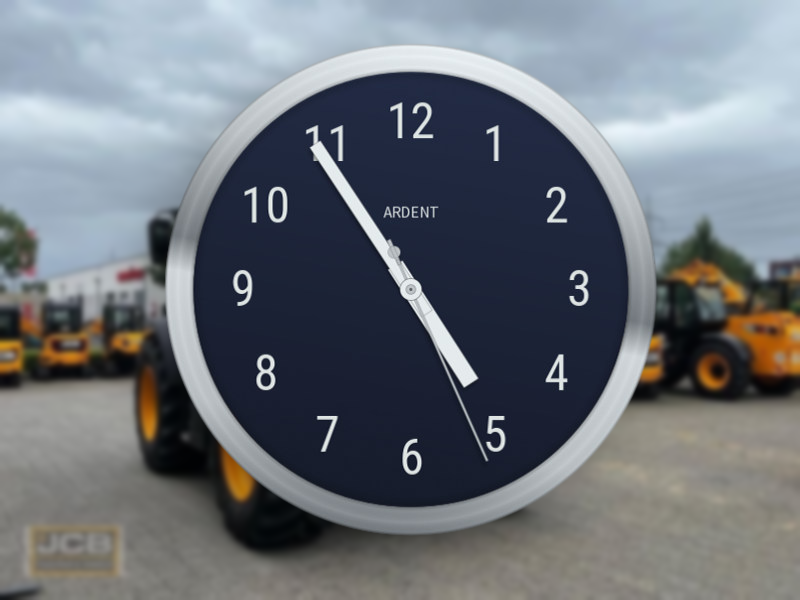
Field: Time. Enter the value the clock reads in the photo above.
4:54:26
